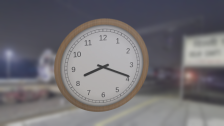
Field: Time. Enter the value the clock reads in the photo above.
8:19
